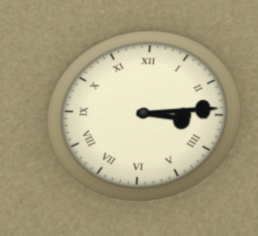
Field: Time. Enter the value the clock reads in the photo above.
3:14
